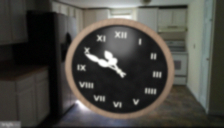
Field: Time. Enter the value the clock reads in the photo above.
10:49
